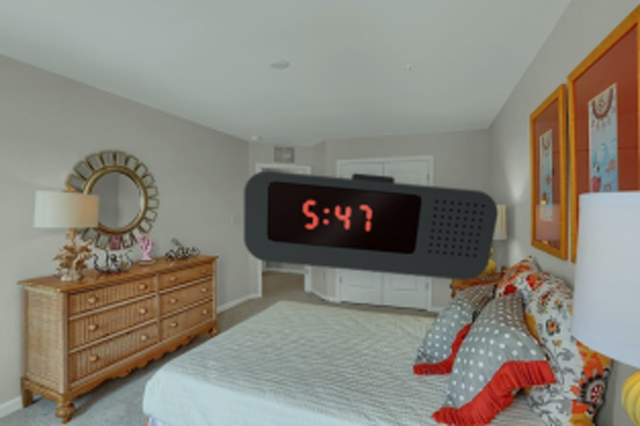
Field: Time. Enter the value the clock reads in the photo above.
5:47
